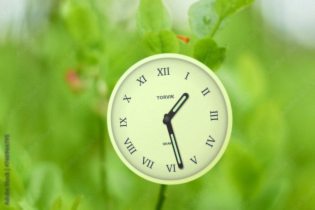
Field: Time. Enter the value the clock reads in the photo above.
1:28
